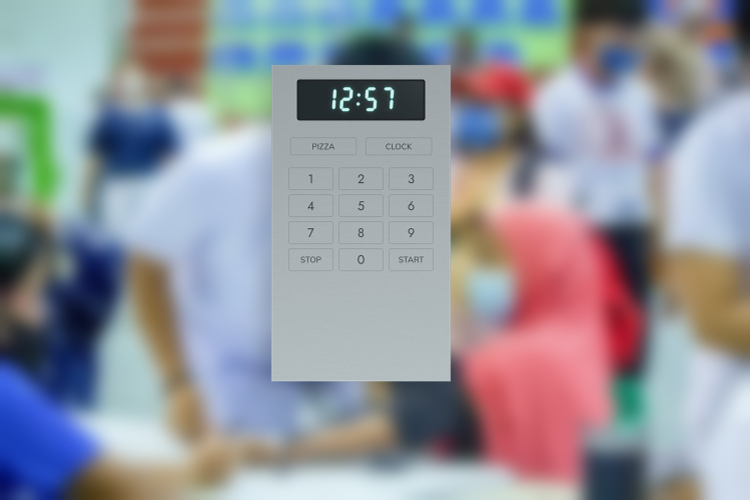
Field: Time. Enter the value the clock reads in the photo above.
12:57
